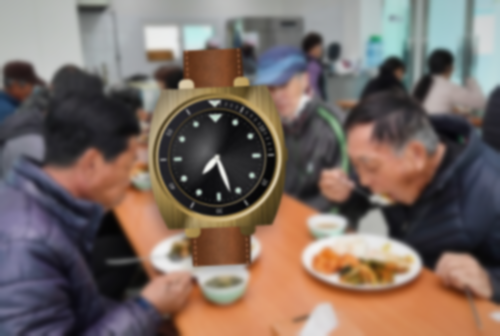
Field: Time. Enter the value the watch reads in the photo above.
7:27
